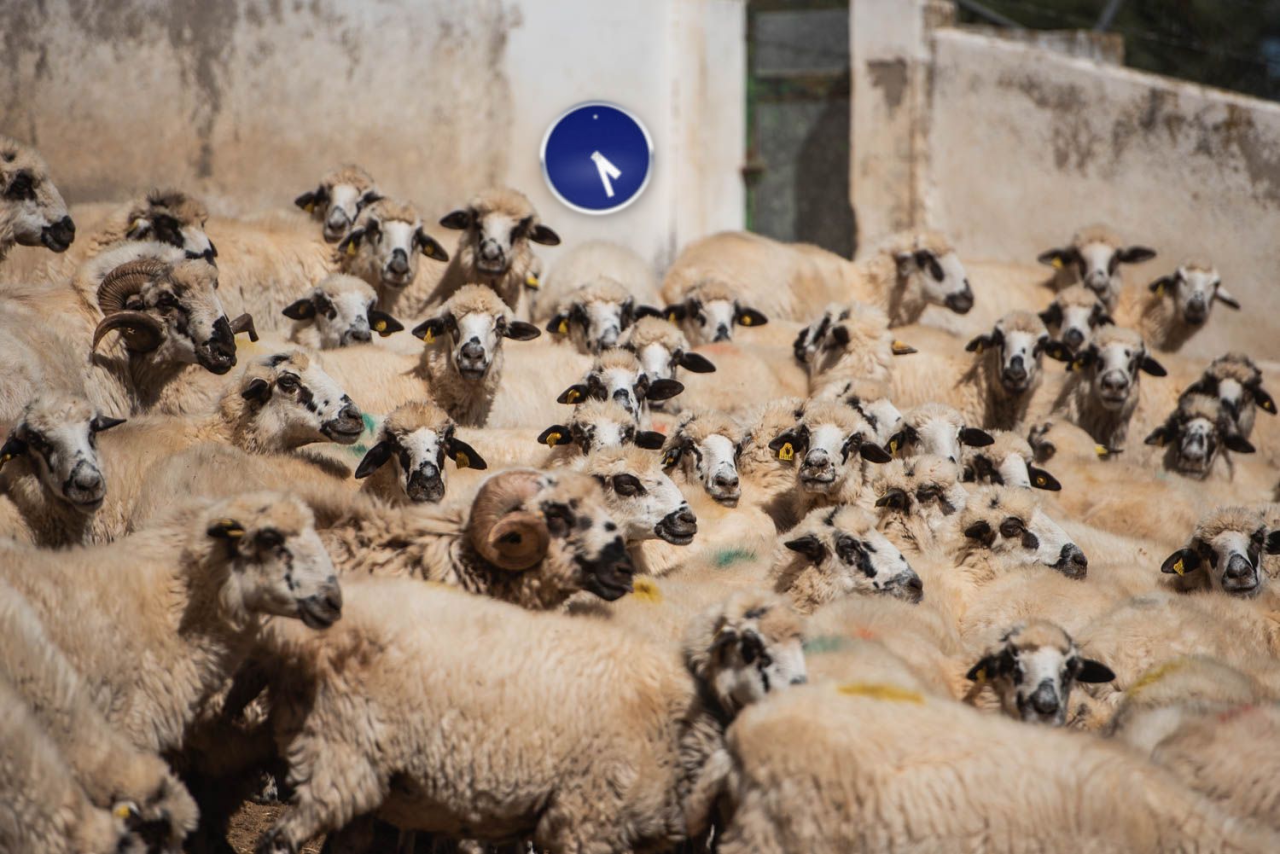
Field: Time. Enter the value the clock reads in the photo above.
4:27
